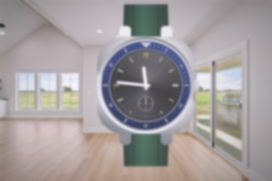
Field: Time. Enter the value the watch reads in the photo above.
11:46
